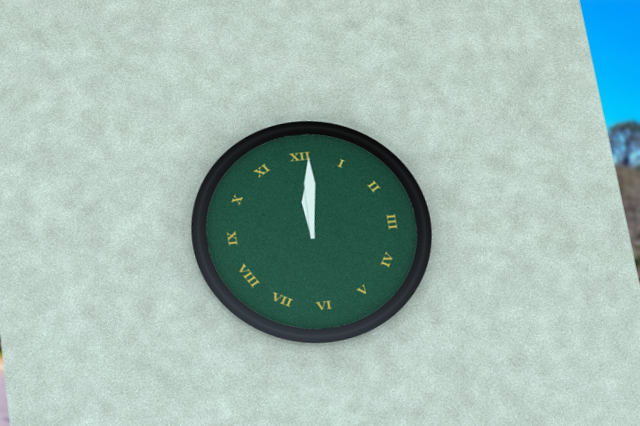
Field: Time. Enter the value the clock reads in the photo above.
12:01
